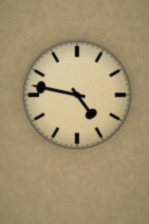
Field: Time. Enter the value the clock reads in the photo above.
4:47
